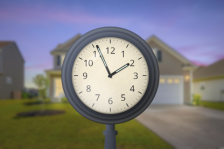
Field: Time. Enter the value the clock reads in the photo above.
1:56
